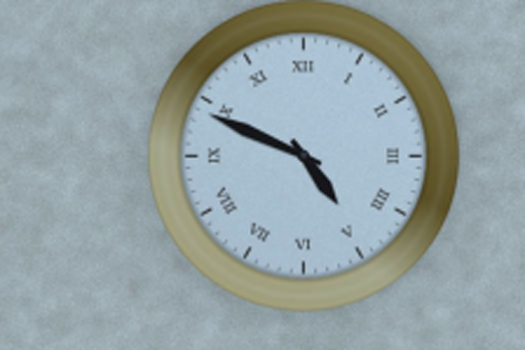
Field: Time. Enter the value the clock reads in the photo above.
4:49
